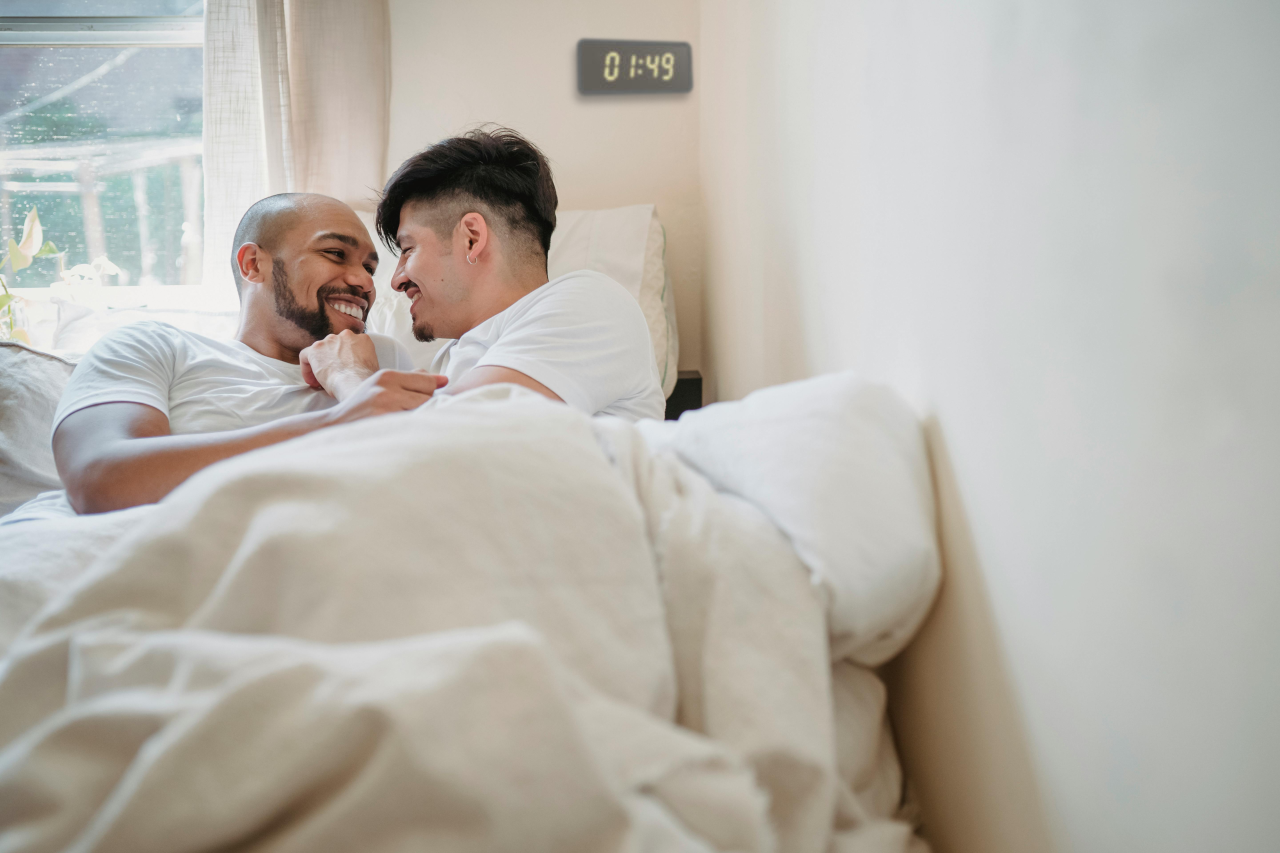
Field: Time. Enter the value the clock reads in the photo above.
1:49
